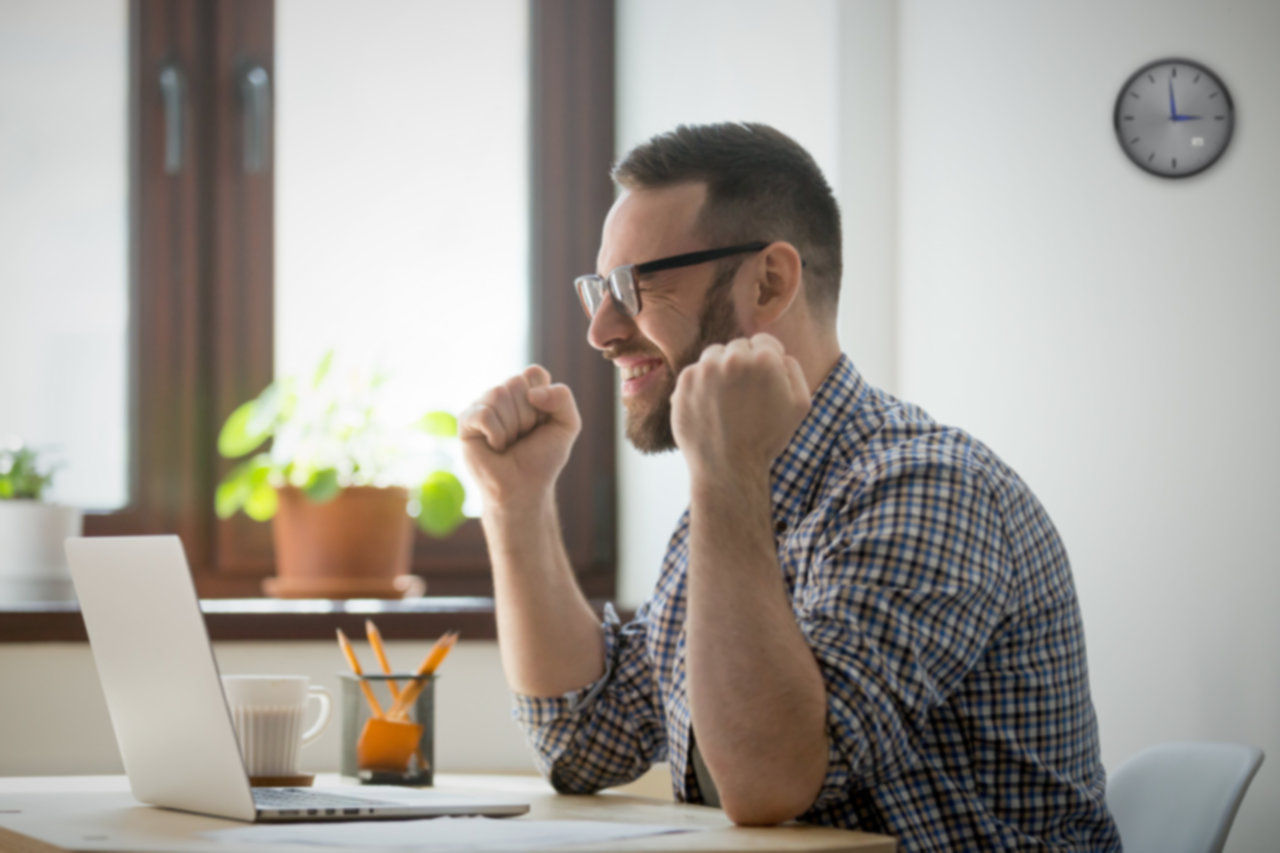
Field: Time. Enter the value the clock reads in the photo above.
2:59
